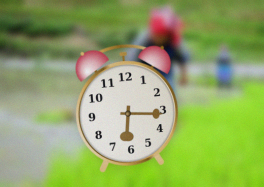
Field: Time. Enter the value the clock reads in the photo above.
6:16
